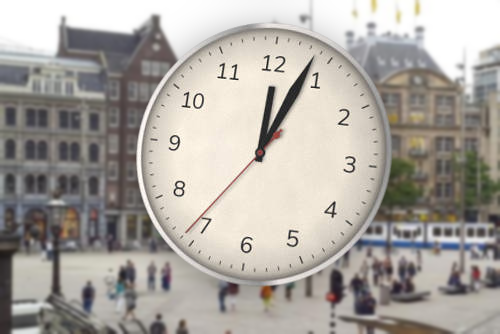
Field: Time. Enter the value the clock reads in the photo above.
12:03:36
